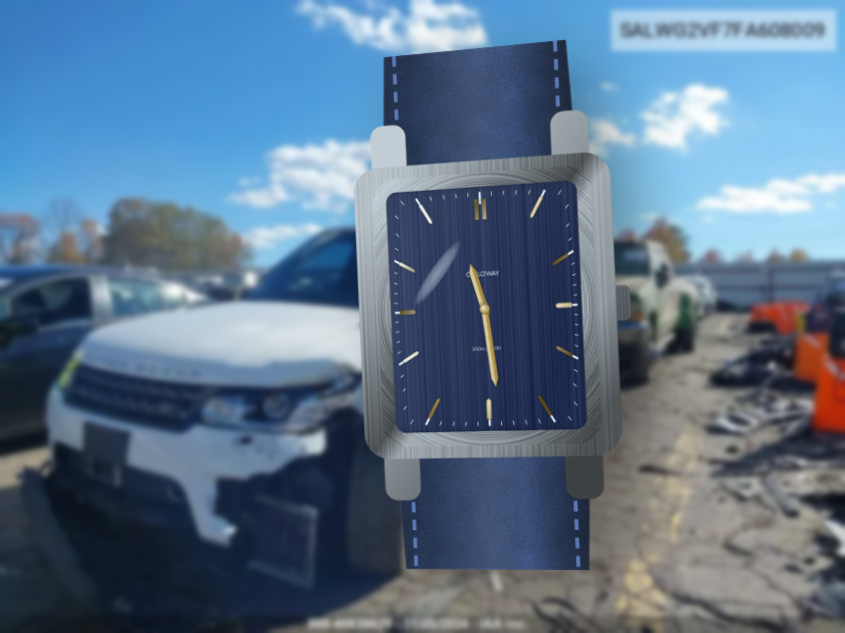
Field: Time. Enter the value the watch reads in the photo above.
11:29
